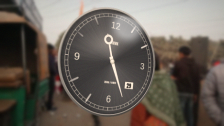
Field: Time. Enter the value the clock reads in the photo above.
11:26
